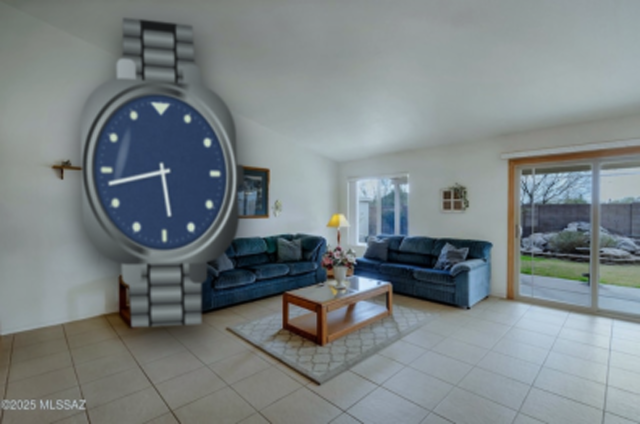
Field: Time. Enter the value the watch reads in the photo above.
5:43
